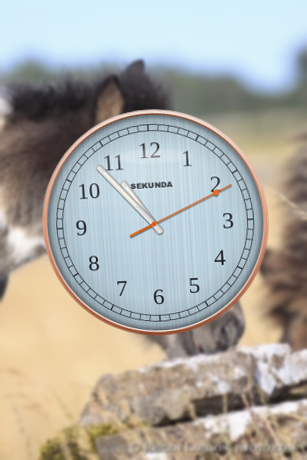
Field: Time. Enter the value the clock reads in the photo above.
10:53:11
